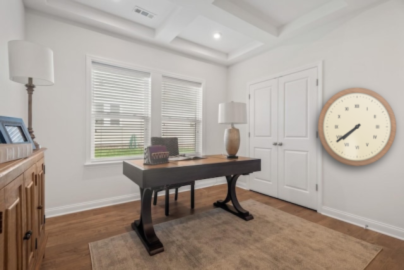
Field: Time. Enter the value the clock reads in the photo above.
7:39
